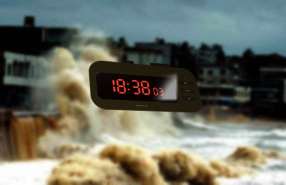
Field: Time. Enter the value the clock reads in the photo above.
18:38:03
